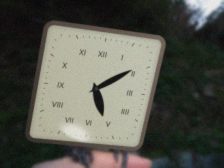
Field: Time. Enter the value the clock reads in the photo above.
5:09
